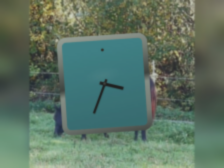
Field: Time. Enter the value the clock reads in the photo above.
3:34
